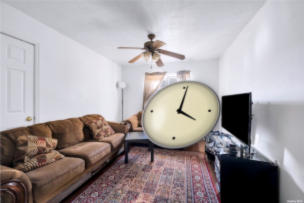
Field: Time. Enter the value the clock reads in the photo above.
4:01
